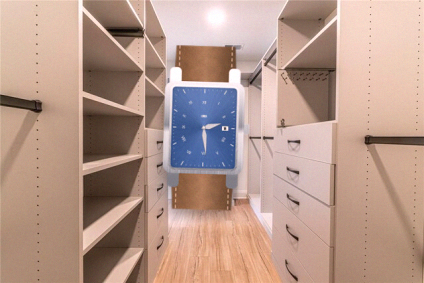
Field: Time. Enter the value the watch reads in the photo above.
2:29
